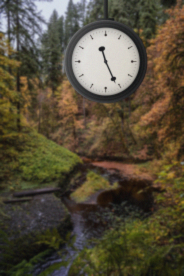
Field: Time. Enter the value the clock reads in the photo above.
11:26
